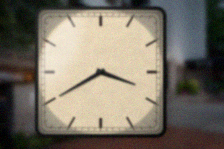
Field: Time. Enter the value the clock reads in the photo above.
3:40
